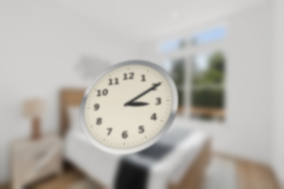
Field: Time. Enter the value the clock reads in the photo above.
3:10
